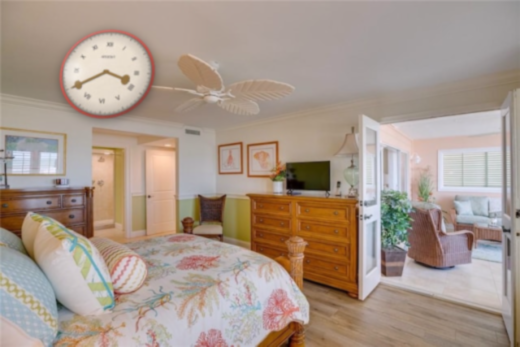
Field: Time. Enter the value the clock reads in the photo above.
3:40
